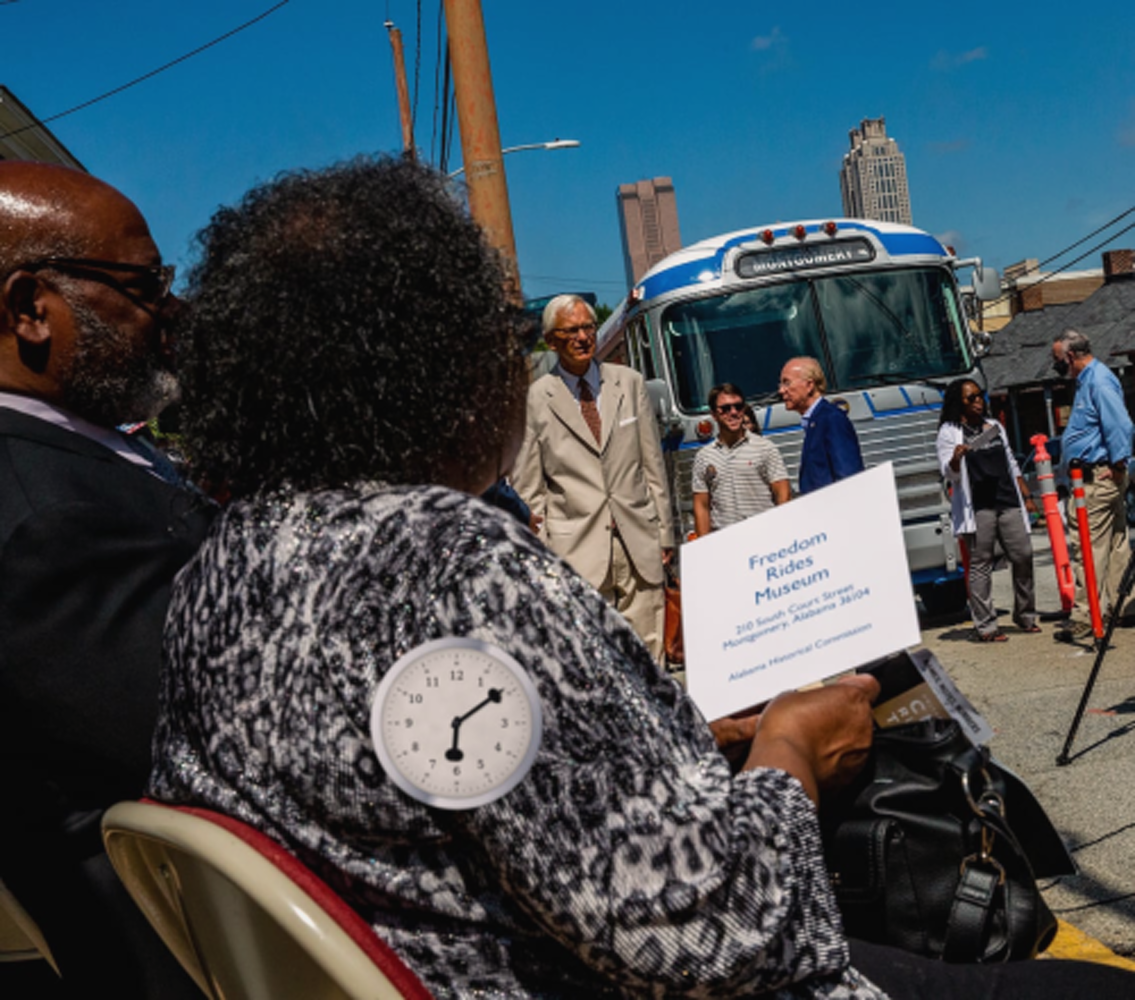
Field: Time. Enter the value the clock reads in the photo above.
6:09
